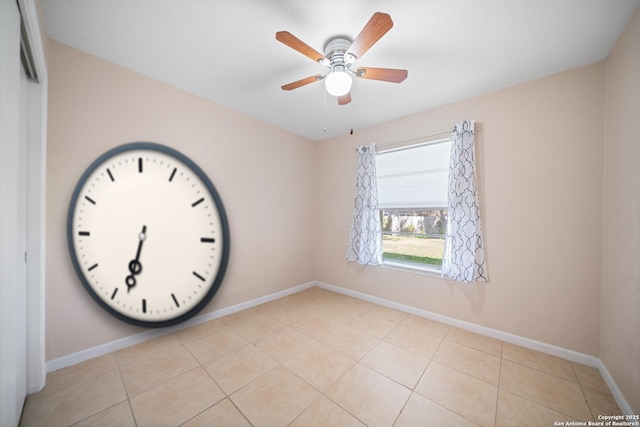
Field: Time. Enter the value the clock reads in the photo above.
6:33
